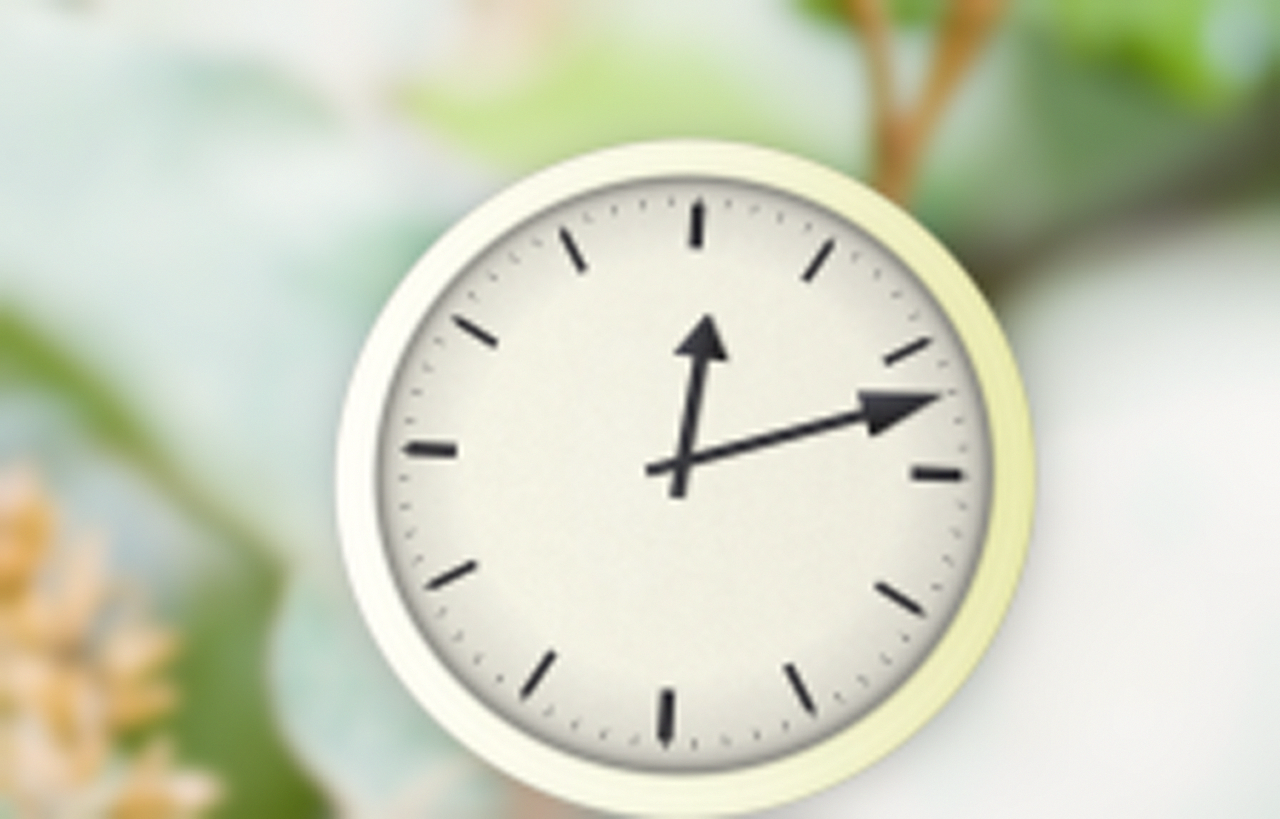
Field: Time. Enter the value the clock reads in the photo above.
12:12
